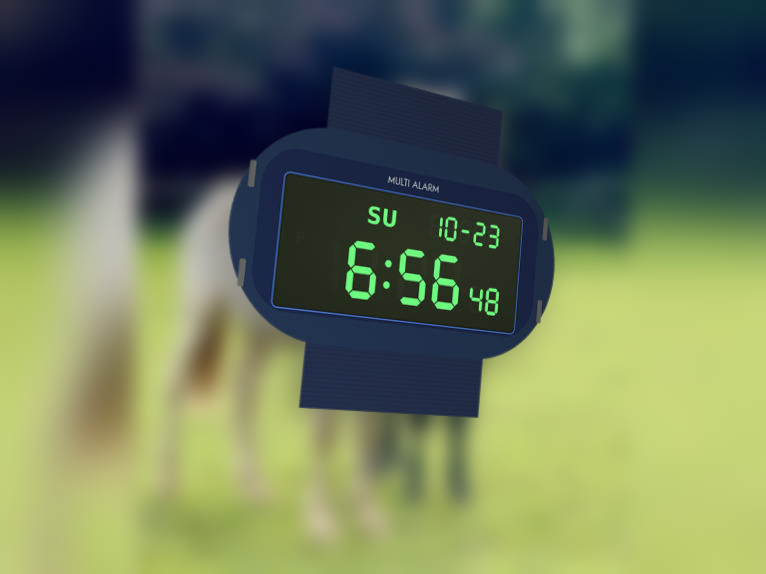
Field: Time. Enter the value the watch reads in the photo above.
6:56:48
